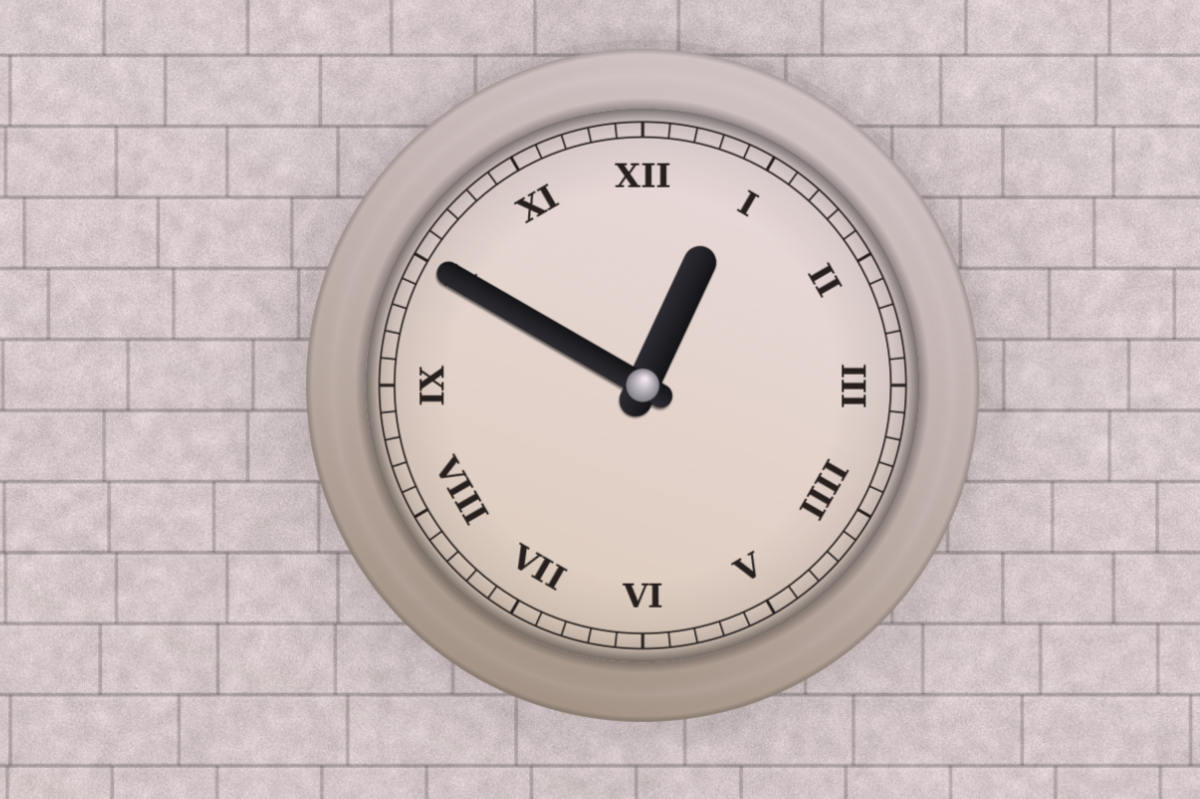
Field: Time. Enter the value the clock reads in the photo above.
12:50
